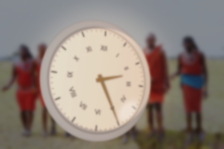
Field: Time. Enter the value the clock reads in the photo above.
2:25
